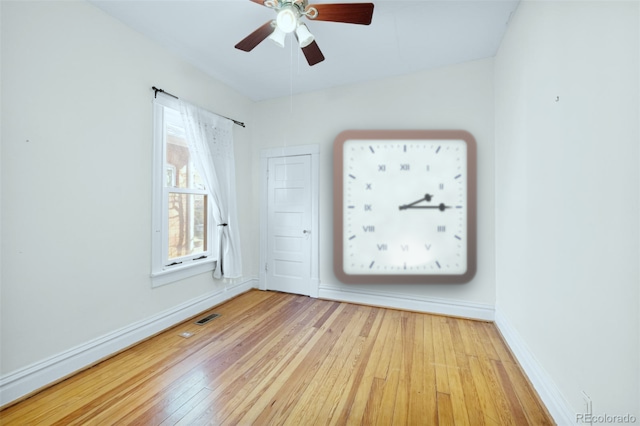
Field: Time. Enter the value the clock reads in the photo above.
2:15
